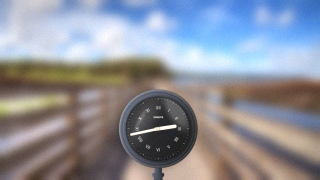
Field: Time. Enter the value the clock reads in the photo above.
2:43
